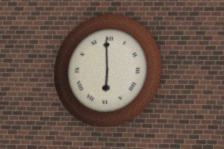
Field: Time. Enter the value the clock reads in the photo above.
5:59
